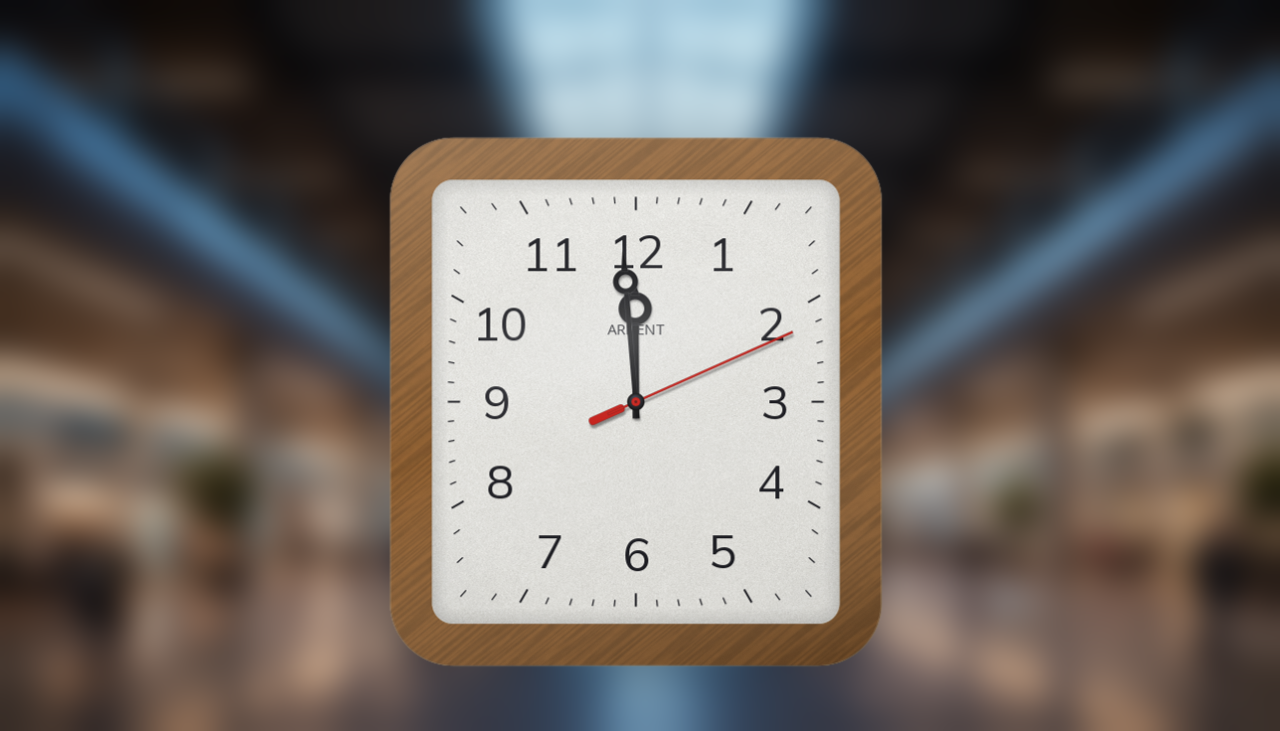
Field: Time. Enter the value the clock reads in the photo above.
11:59:11
